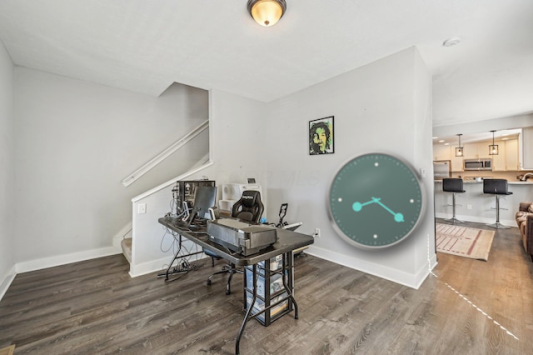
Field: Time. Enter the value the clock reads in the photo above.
8:21
